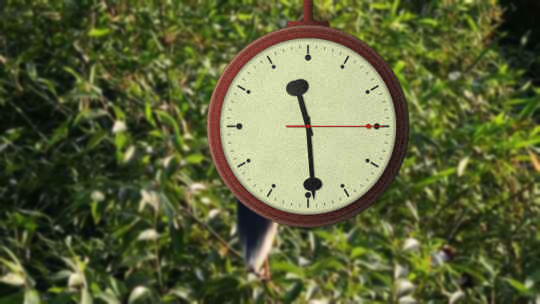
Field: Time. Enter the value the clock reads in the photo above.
11:29:15
